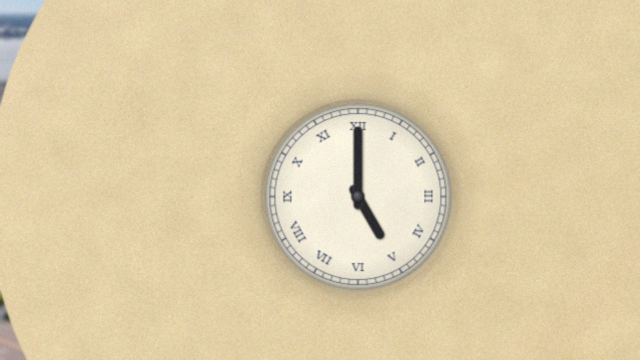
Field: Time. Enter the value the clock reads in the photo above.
5:00
